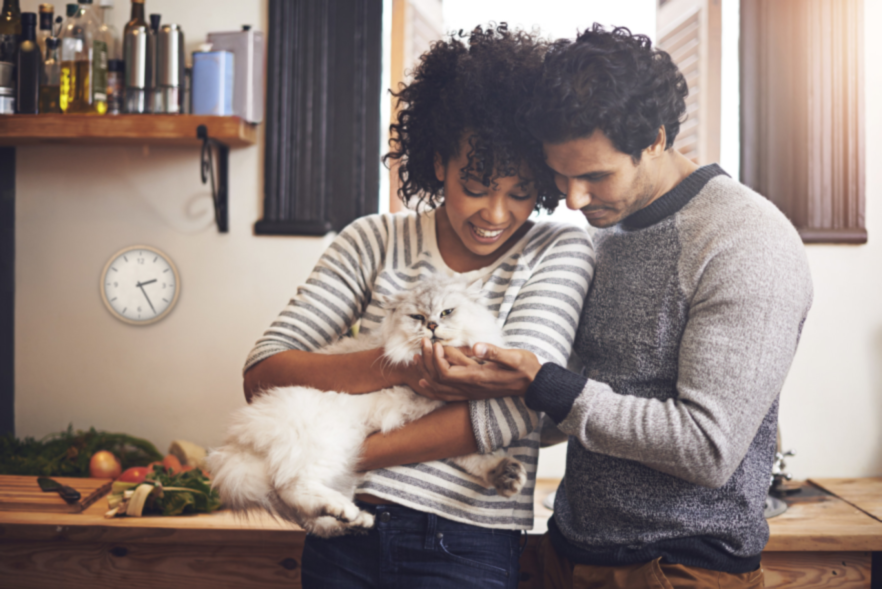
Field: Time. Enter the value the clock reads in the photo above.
2:25
